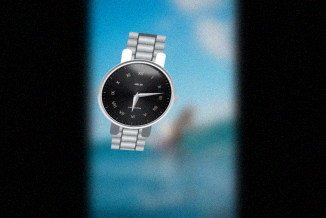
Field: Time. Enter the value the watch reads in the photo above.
6:13
